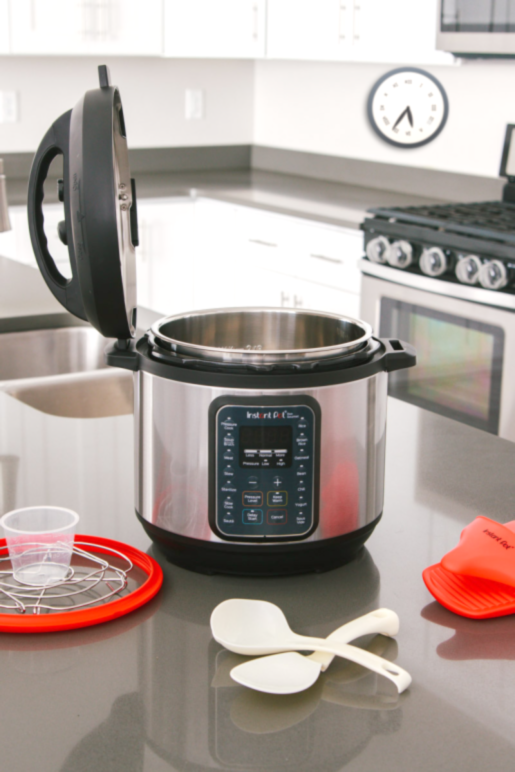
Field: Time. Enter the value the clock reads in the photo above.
5:36
